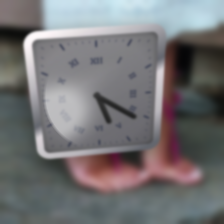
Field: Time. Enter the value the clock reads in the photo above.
5:21
